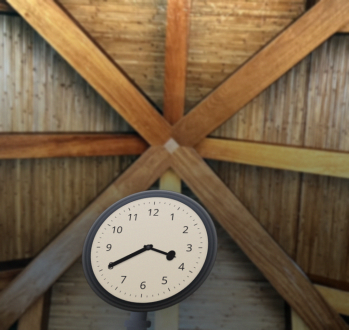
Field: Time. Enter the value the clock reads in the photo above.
3:40
